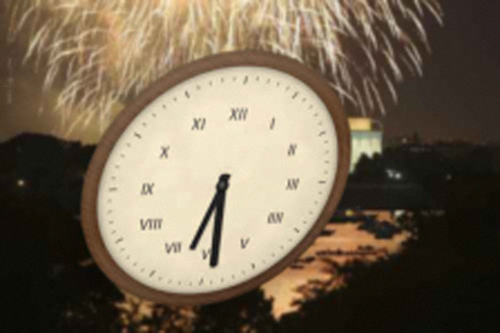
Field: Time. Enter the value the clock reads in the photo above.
6:29
